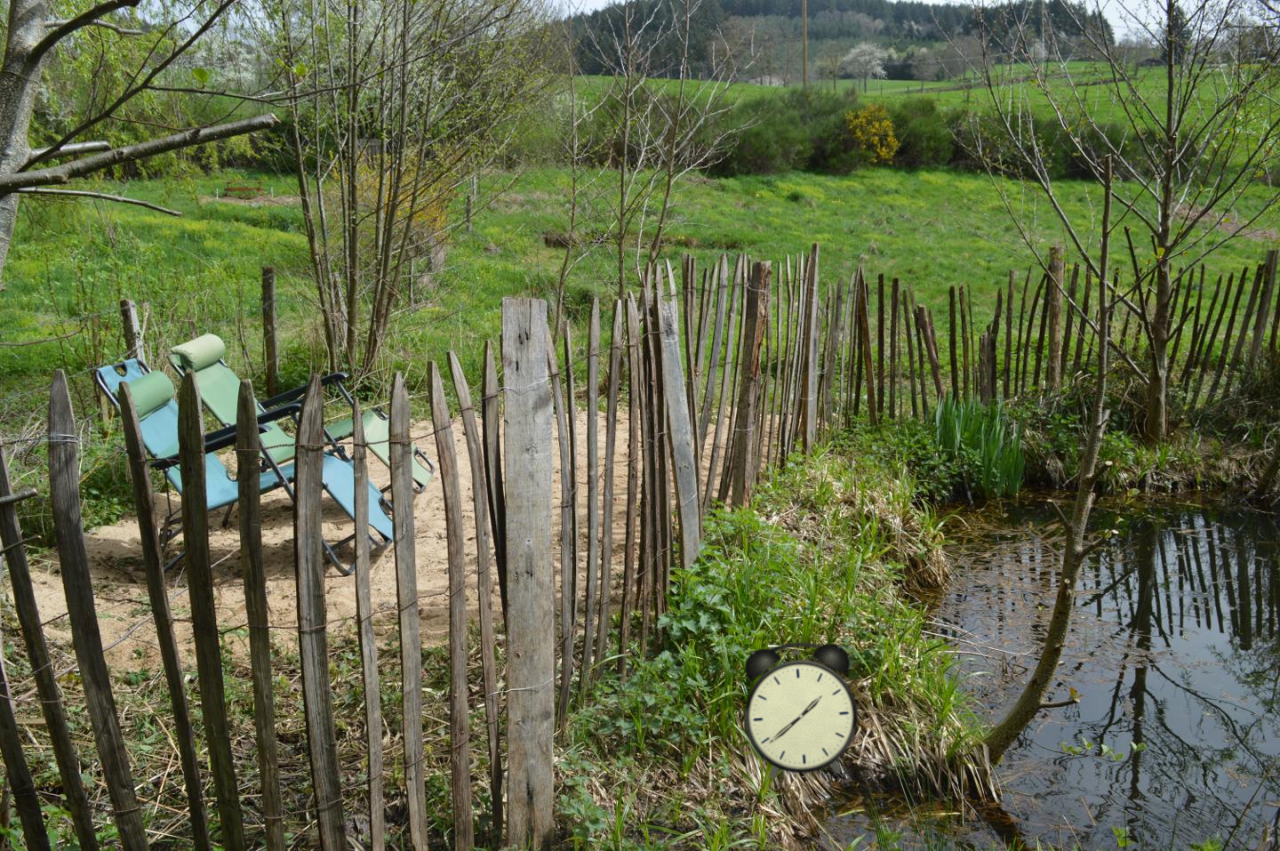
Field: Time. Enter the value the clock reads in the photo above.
1:39
